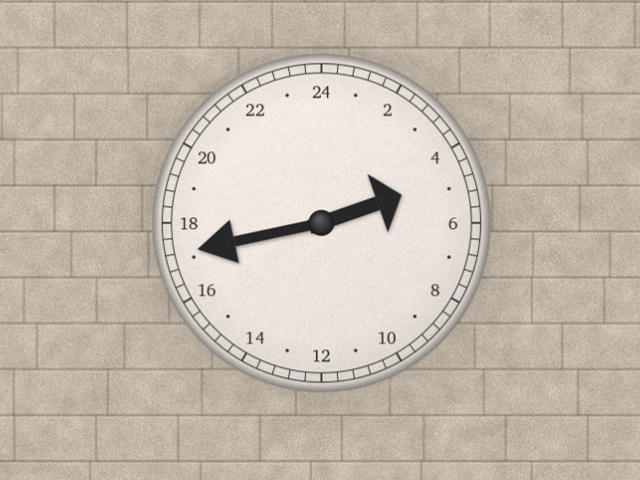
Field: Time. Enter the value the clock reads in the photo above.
4:43
